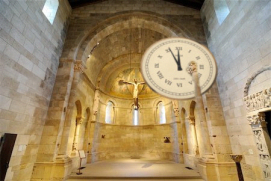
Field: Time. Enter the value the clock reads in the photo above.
11:56
